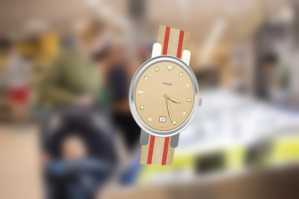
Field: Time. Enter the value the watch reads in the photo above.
3:26
